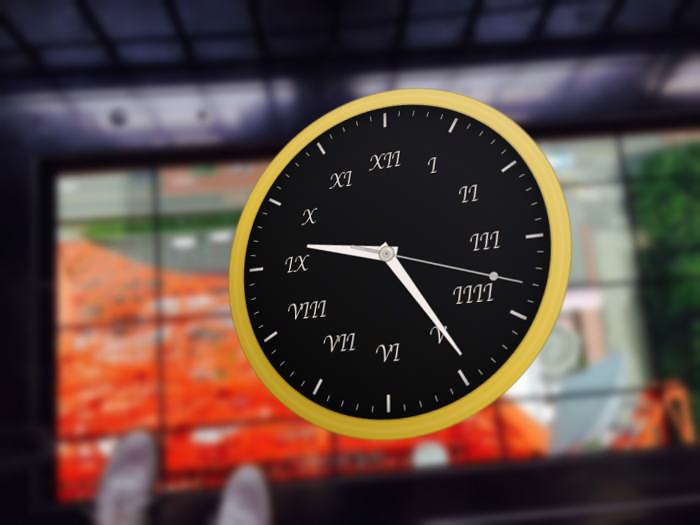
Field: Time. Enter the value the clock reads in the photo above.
9:24:18
